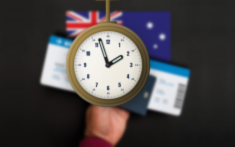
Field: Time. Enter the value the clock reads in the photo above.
1:57
